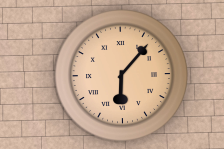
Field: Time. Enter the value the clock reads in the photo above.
6:07
